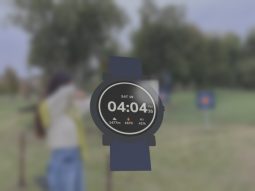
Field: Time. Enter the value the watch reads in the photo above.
4:04
